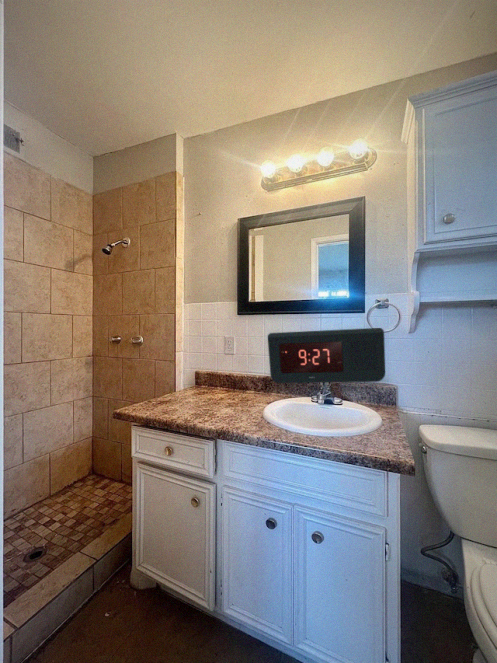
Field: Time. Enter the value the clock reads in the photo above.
9:27
